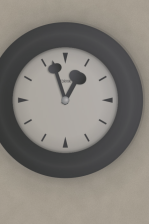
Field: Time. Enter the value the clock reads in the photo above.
12:57
